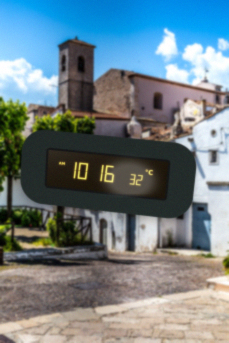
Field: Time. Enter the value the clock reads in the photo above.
10:16
